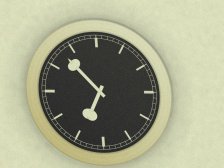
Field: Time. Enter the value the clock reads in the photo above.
6:53
